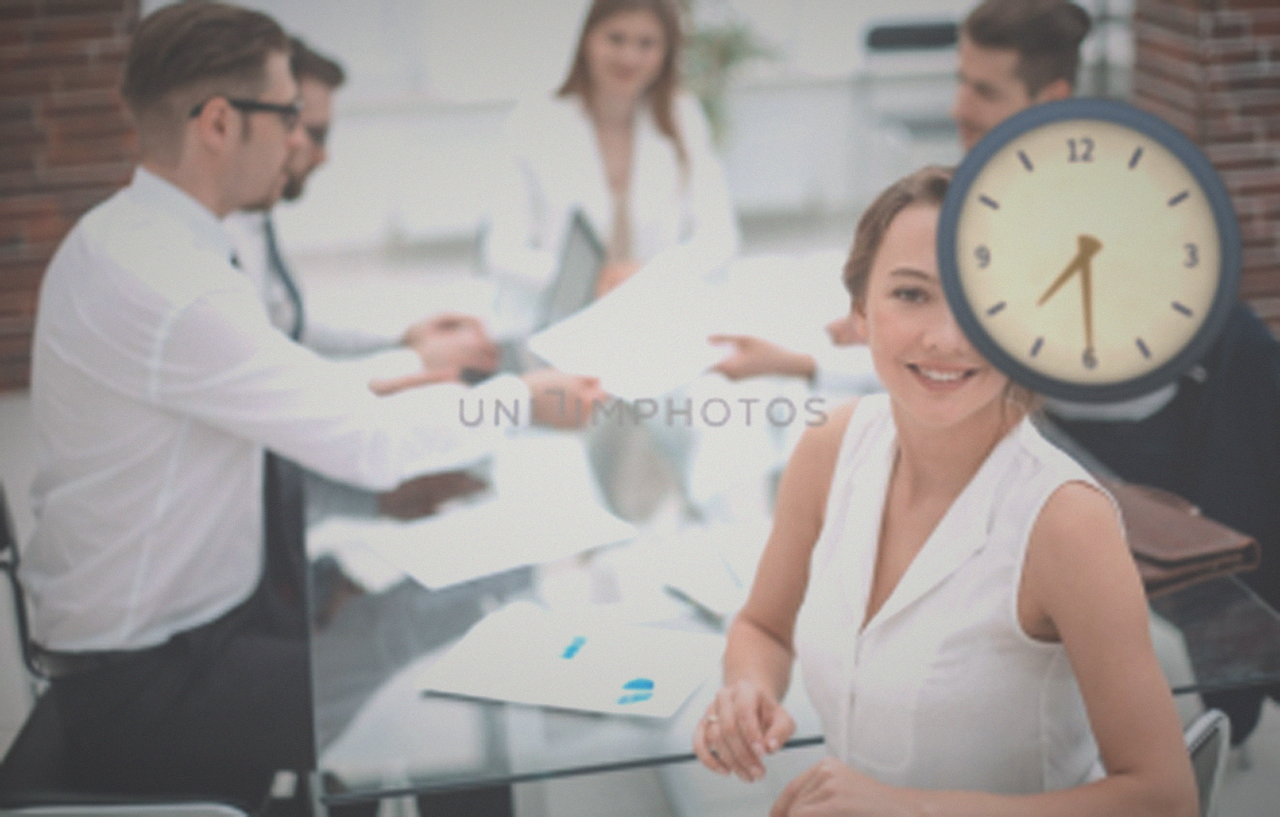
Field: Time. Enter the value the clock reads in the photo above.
7:30
